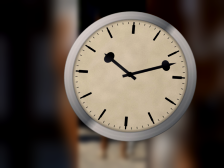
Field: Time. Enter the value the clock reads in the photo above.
10:12
